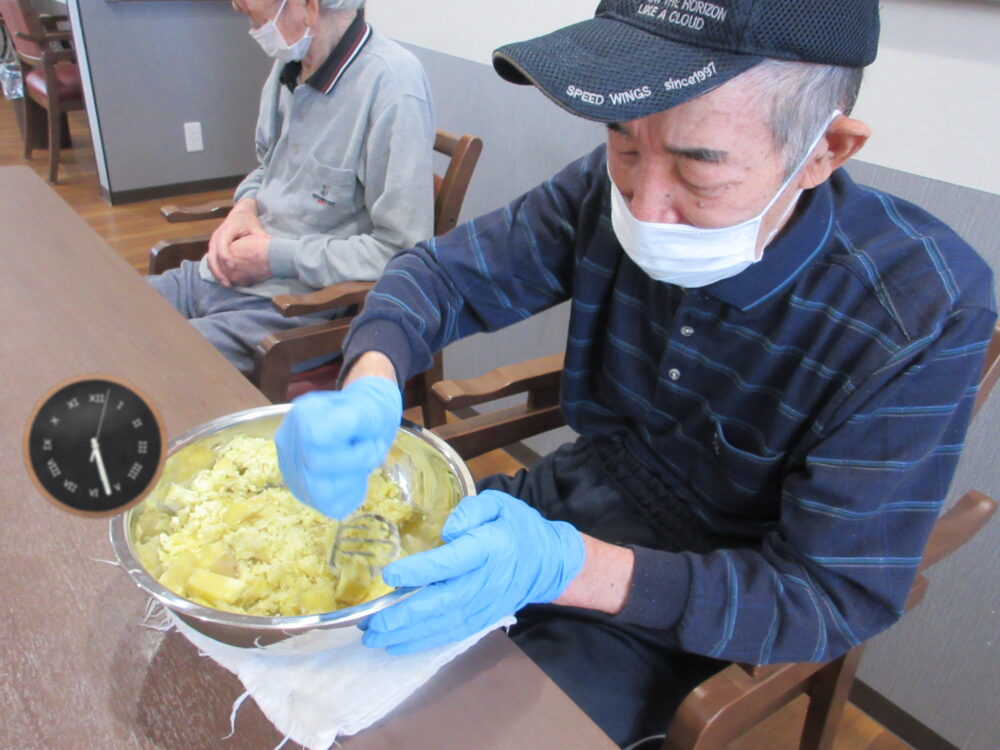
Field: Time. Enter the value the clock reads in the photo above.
5:27:02
